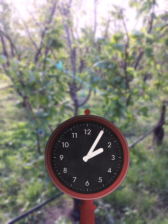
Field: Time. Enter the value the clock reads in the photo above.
2:05
